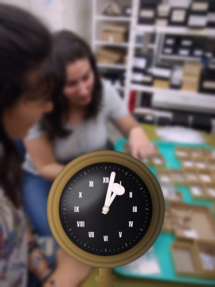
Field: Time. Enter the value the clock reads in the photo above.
1:02
